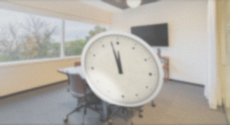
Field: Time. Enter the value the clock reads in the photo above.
11:58
